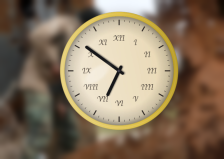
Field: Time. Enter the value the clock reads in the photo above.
6:51
